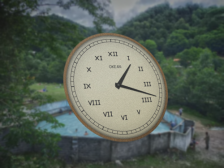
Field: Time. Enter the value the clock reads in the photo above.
1:18
